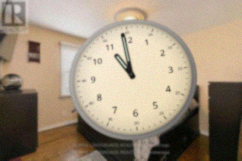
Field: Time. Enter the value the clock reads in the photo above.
10:59
